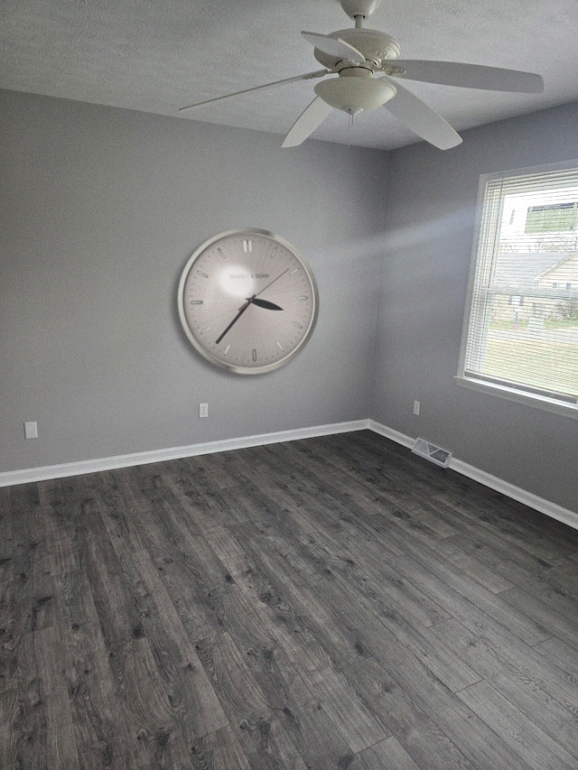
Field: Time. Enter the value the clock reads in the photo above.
3:37:09
